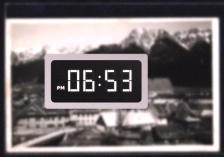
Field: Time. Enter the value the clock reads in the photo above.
6:53
